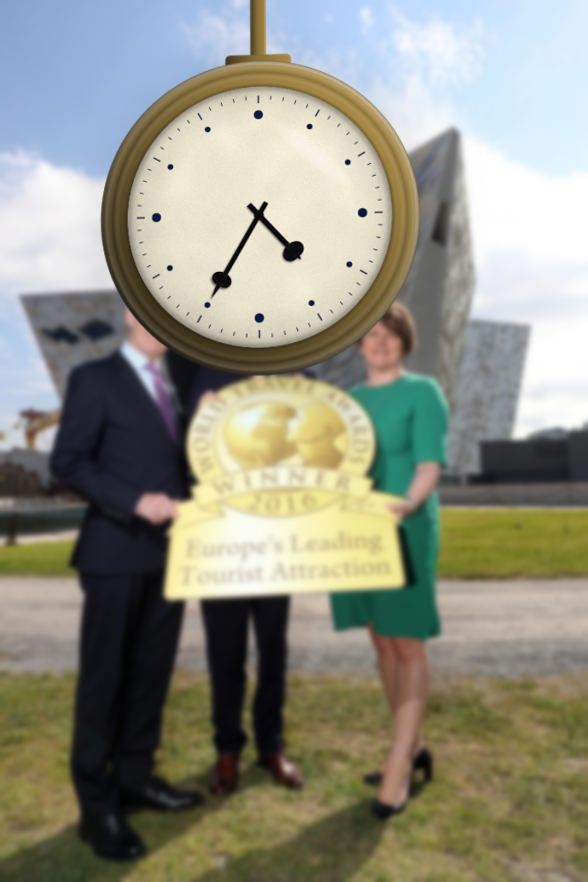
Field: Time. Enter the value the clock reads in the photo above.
4:35
